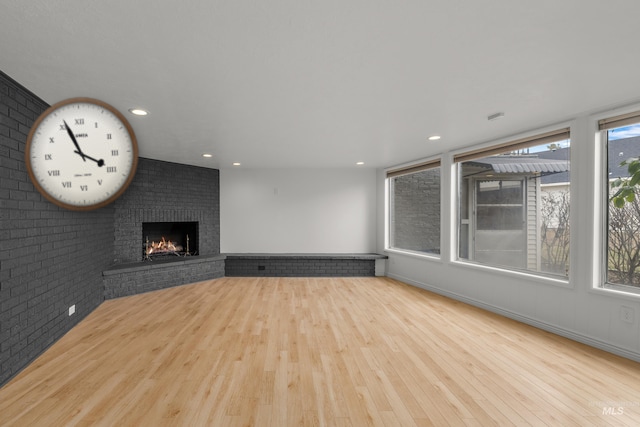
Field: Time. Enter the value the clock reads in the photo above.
3:56
